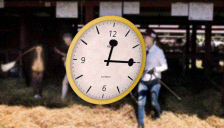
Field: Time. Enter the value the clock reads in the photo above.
12:15
